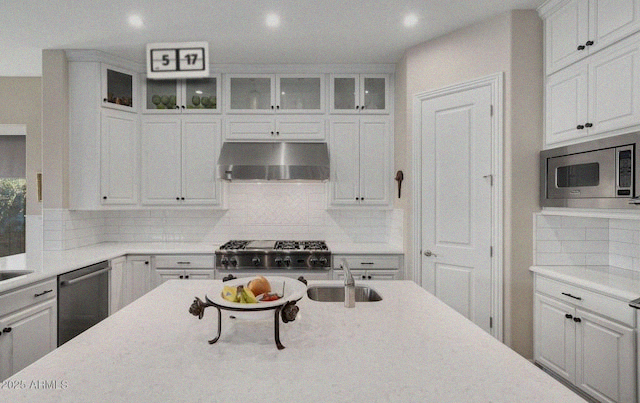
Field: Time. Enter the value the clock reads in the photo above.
5:17
